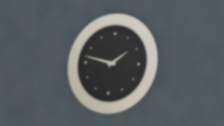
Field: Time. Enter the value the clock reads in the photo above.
1:47
